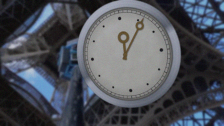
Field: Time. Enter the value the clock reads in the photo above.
12:06
